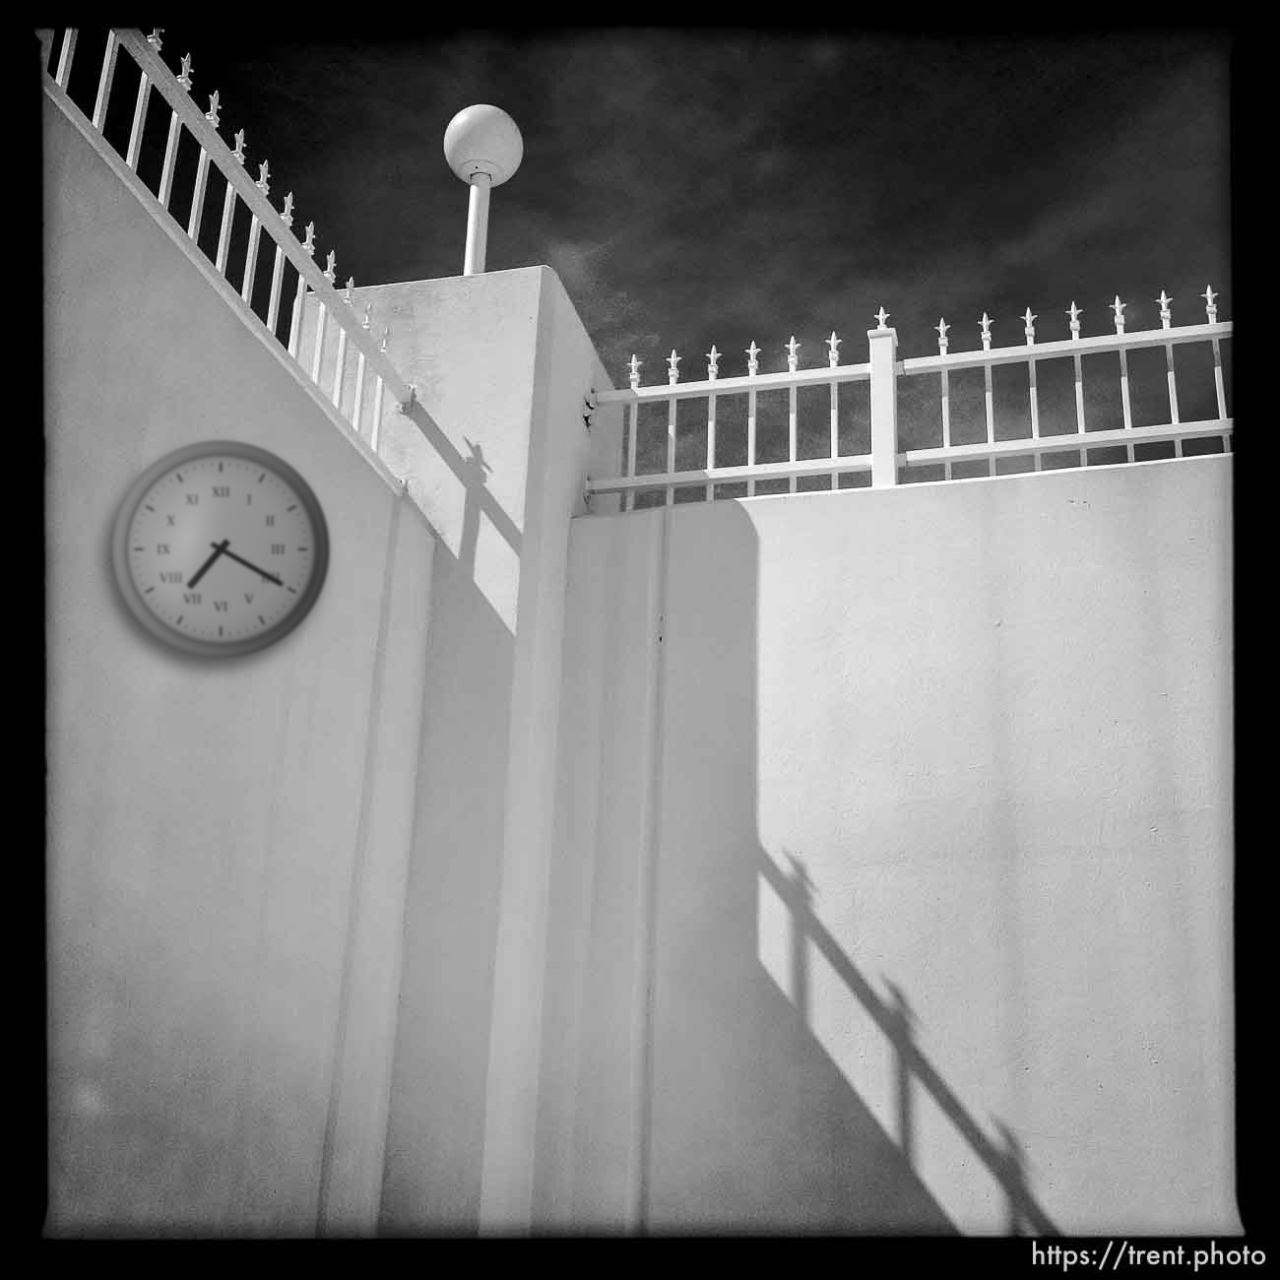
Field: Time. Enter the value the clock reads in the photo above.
7:20
